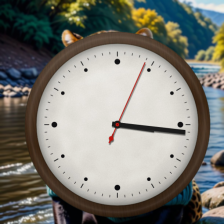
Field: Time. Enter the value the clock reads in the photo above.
3:16:04
